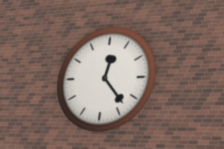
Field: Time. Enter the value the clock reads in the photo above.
12:23
